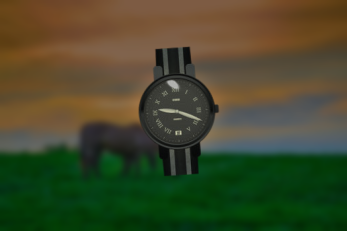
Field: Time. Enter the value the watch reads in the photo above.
9:19
